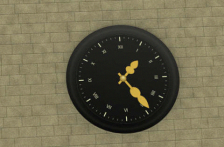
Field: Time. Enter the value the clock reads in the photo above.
1:24
